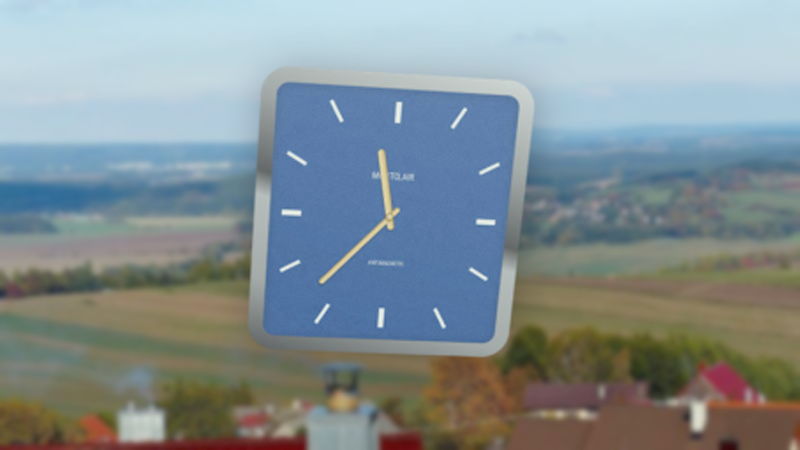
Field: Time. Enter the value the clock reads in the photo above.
11:37
